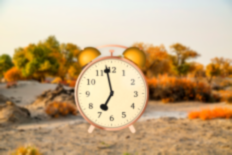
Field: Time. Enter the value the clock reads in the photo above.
6:58
